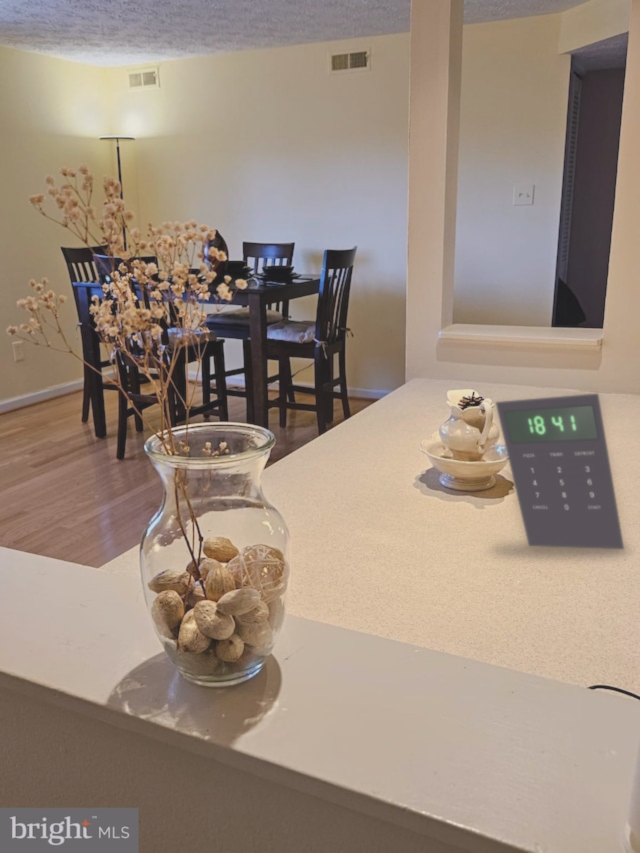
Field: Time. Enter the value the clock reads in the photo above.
18:41
